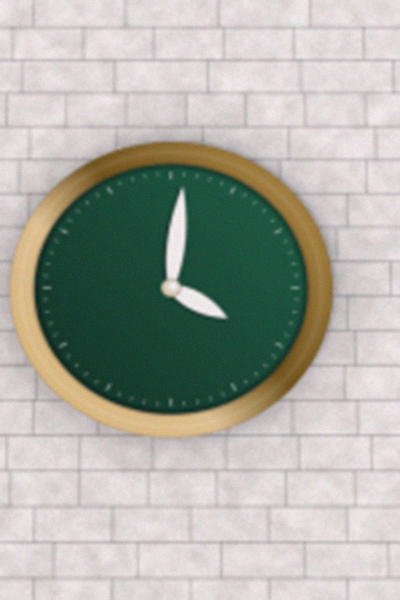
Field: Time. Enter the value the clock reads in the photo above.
4:01
